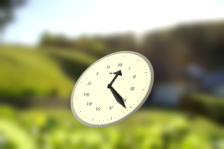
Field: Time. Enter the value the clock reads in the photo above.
12:21
